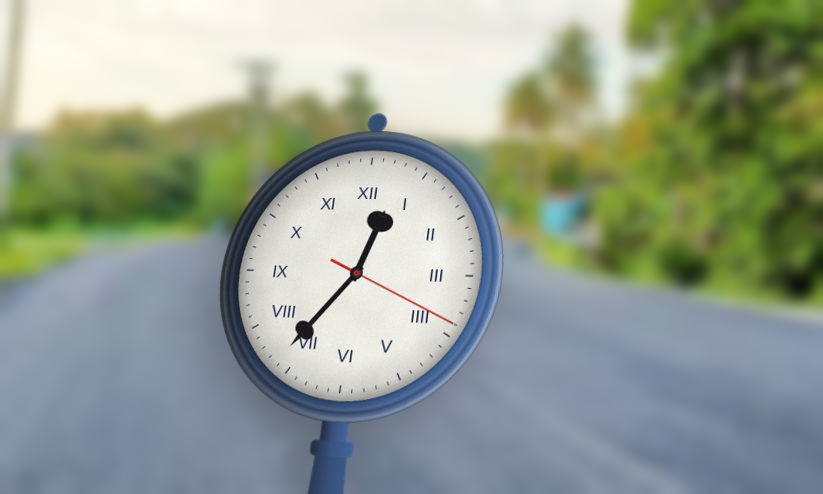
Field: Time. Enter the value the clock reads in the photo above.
12:36:19
